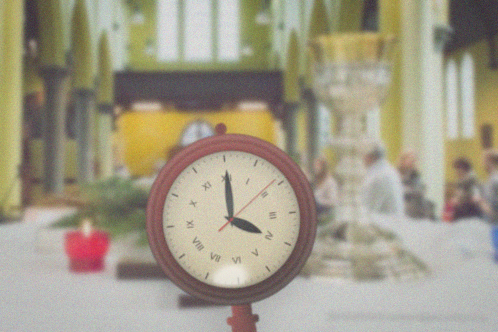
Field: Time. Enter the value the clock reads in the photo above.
4:00:09
